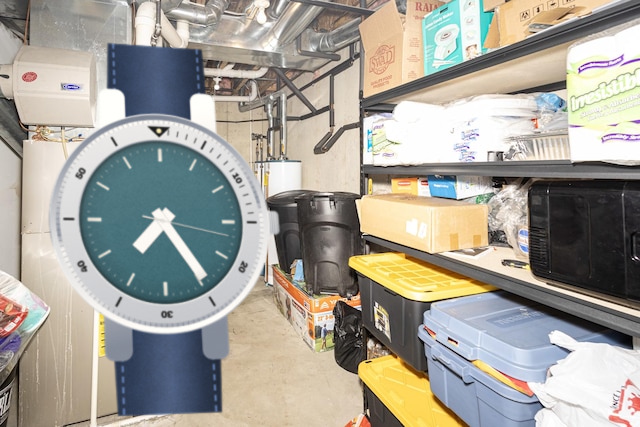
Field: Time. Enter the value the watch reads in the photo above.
7:24:17
